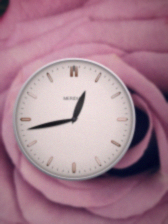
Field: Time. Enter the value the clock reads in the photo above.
12:43
